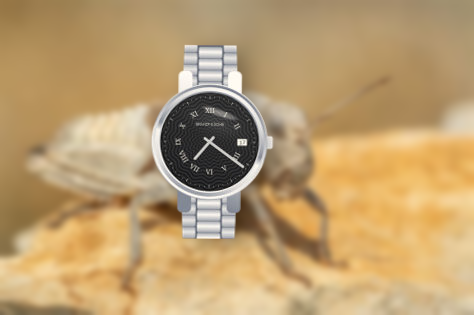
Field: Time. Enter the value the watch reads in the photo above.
7:21
